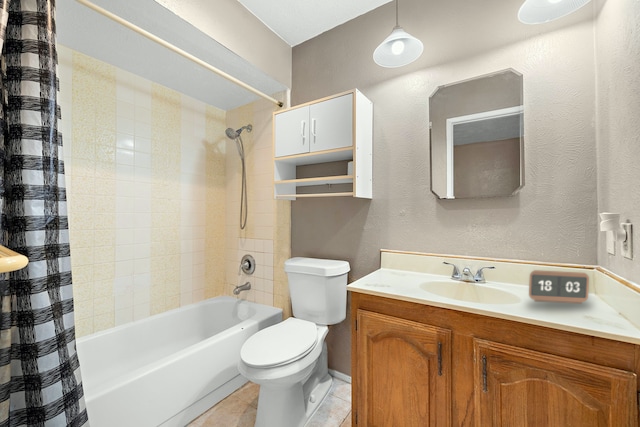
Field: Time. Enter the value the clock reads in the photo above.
18:03
